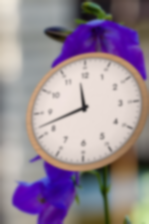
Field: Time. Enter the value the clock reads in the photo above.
11:42
